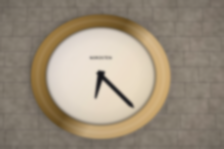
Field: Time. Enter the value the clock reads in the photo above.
6:23
